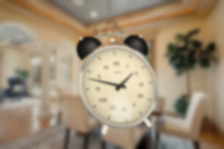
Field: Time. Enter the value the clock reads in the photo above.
1:48
